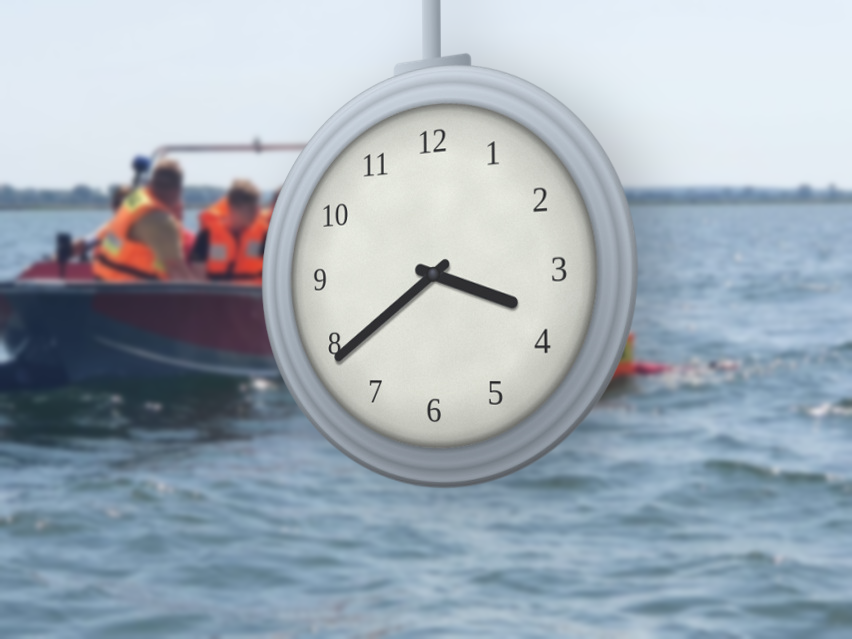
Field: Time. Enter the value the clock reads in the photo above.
3:39
